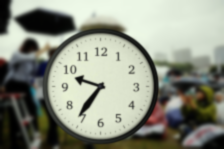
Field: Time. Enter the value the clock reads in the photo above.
9:36
